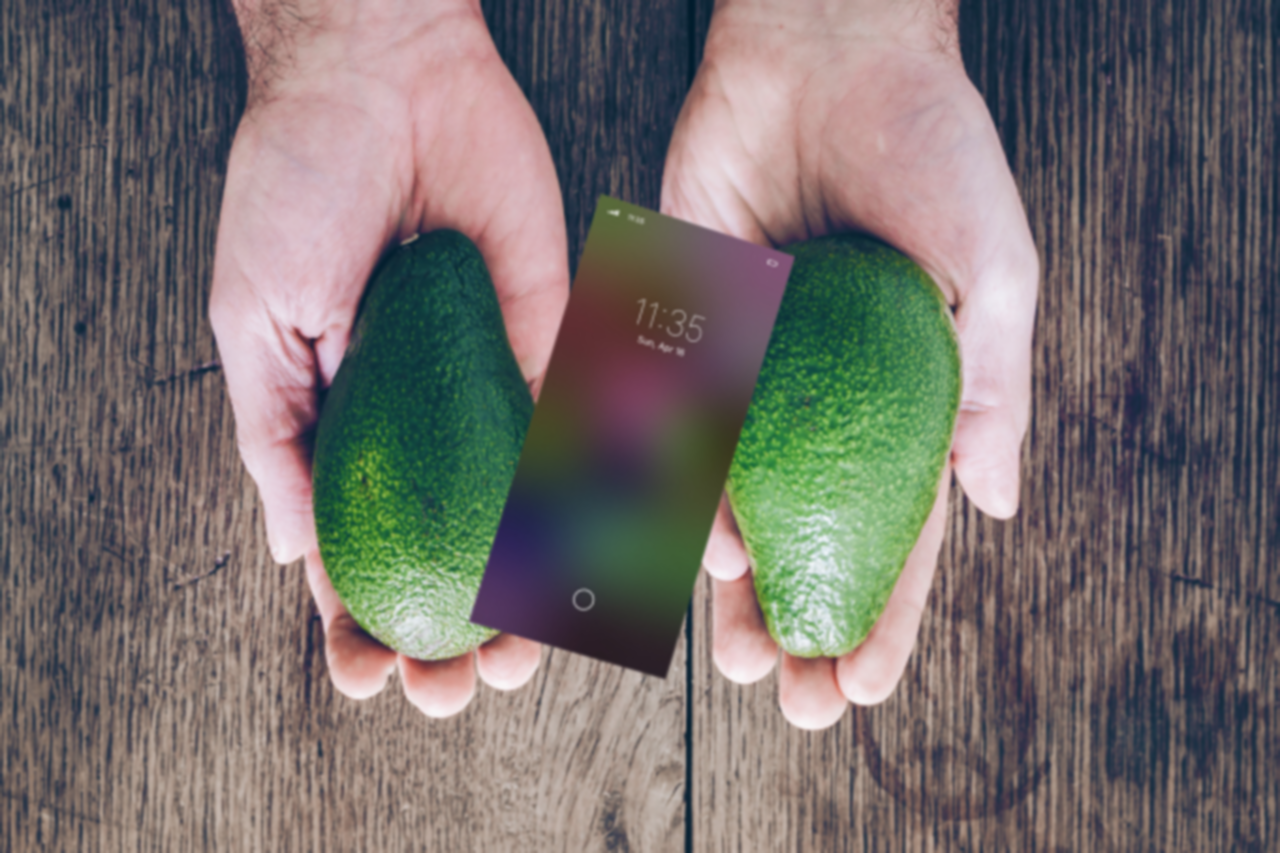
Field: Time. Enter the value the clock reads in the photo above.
11:35
